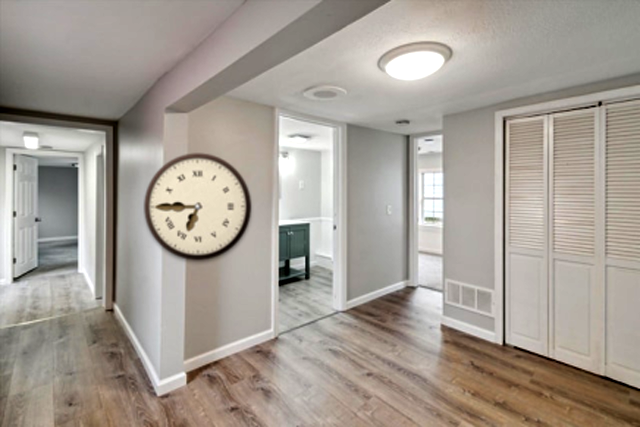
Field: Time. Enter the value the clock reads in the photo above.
6:45
